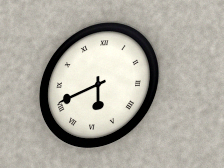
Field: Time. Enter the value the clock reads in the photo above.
5:41
